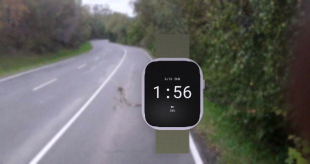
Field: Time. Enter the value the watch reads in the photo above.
1:56
